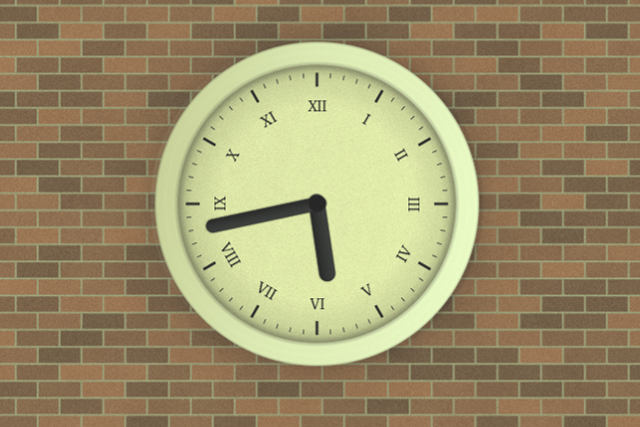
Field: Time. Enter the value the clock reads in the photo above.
5:43
